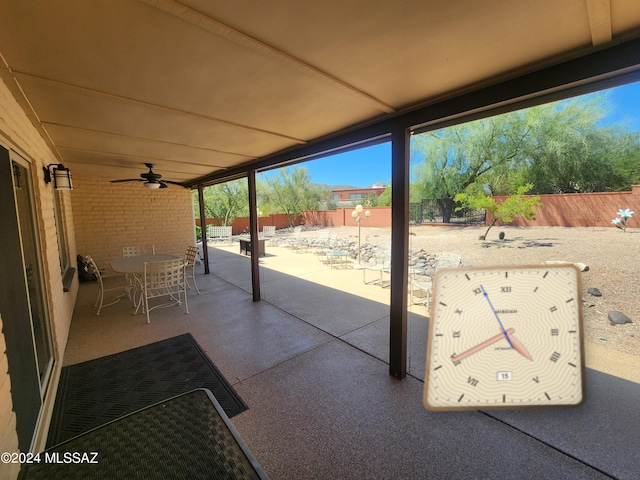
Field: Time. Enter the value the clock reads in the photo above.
4:39:56
